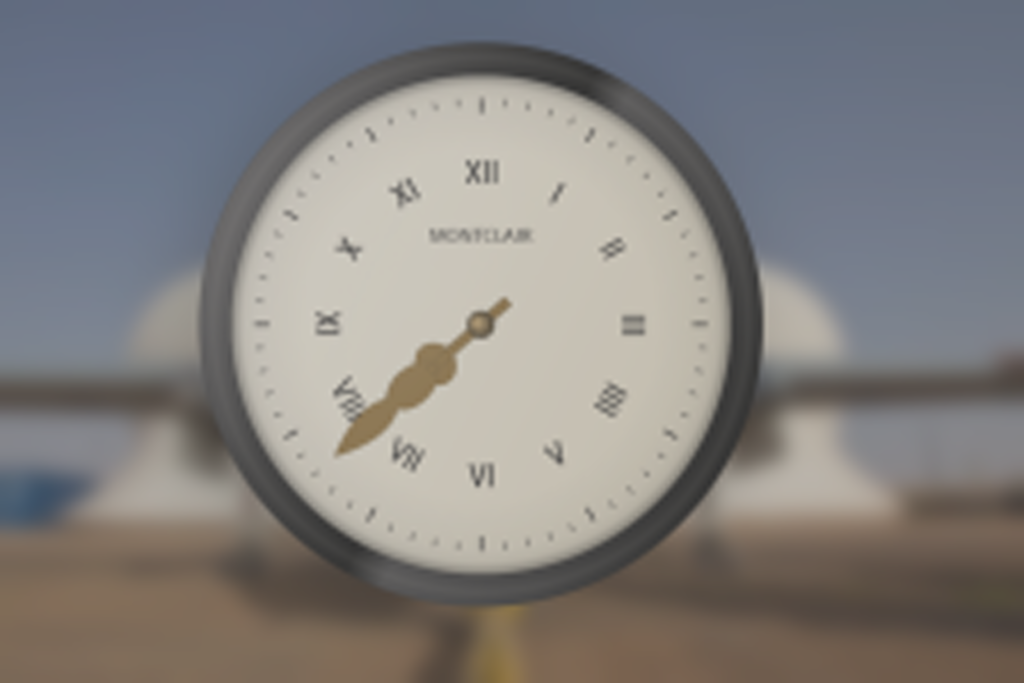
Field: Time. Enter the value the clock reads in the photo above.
7:38
